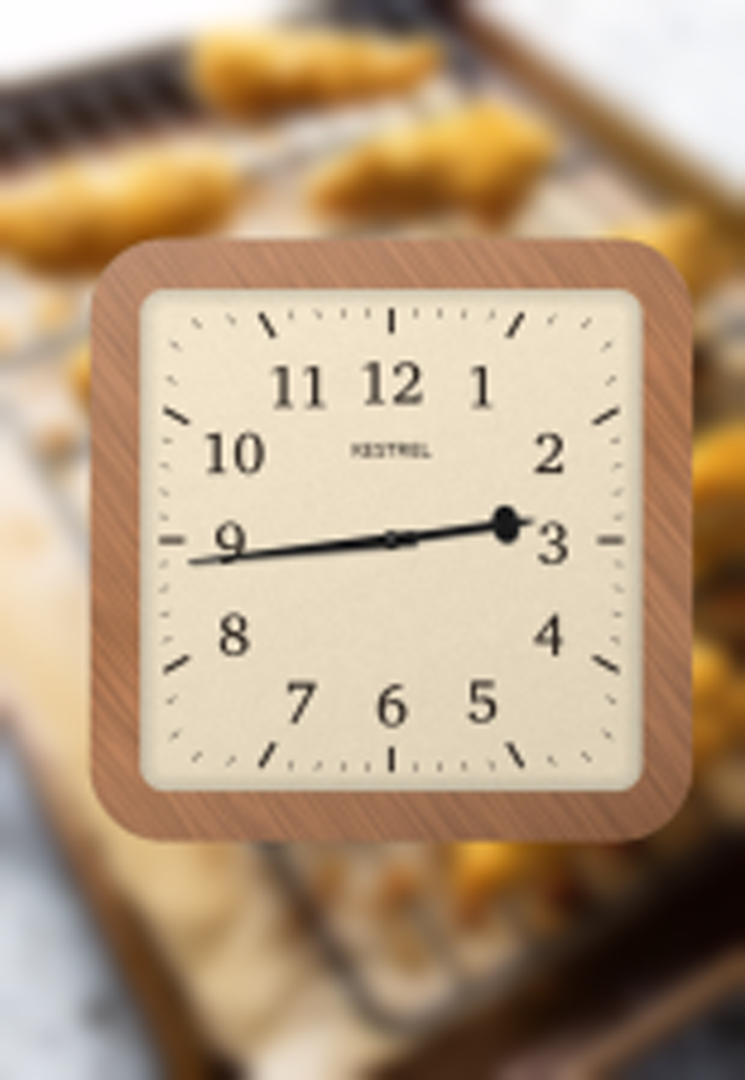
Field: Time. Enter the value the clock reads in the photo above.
2:44
